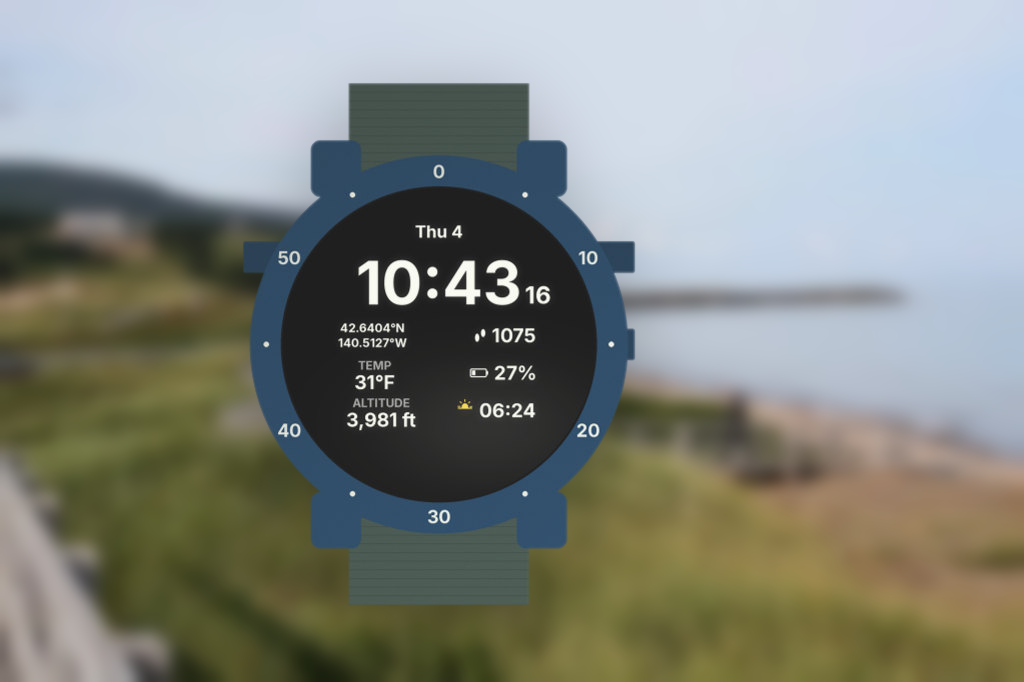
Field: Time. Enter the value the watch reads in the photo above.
10:43:16
